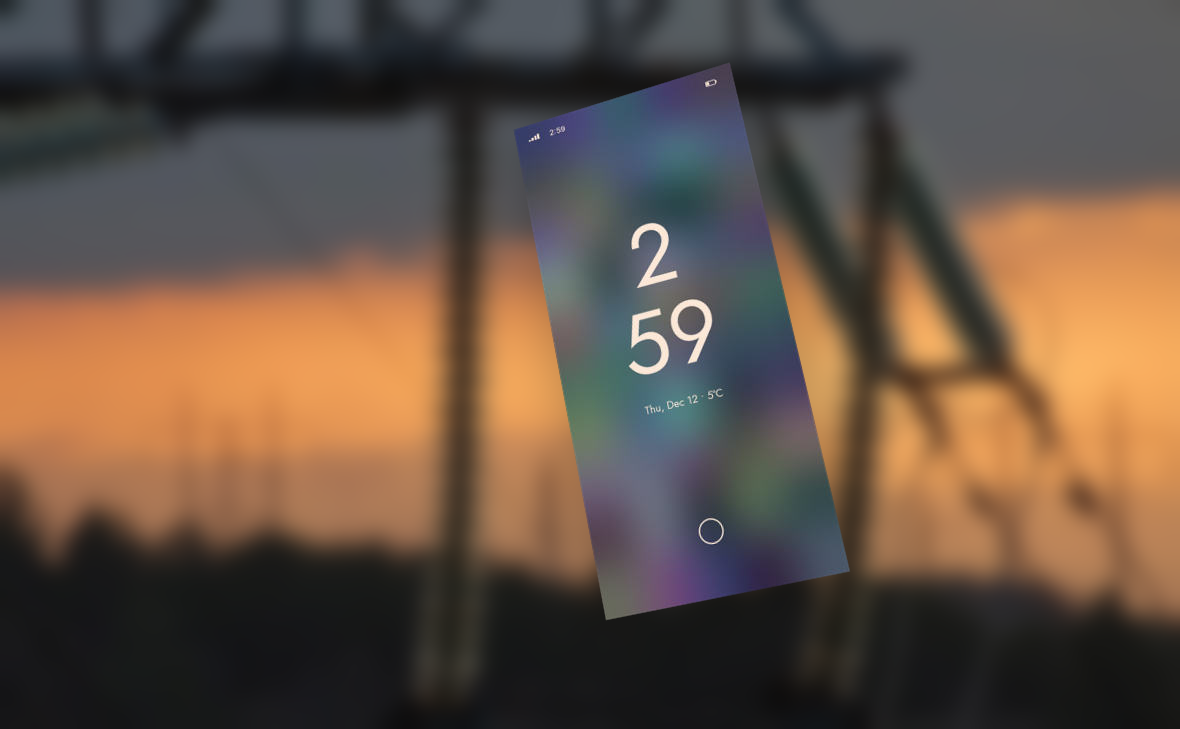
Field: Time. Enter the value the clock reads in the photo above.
2:59
